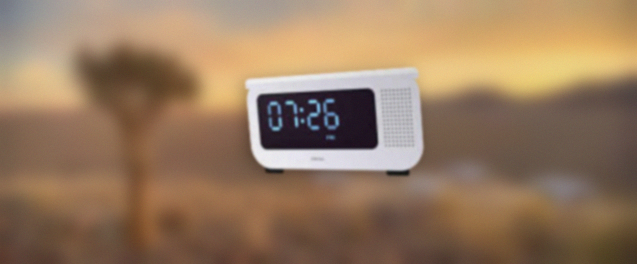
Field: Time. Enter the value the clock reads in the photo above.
7:26
